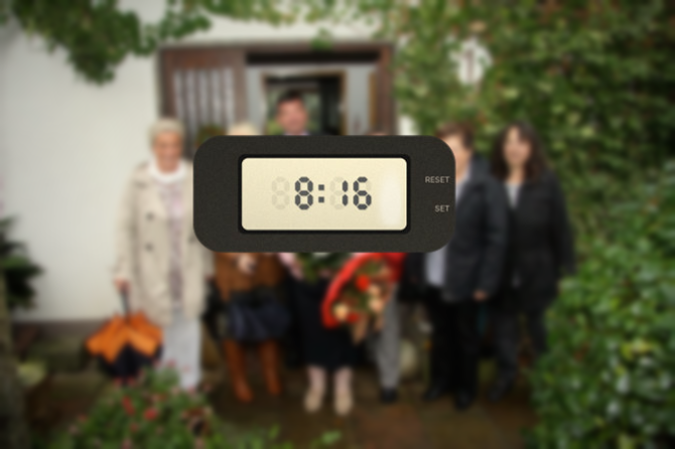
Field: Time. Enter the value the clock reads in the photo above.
8:16
